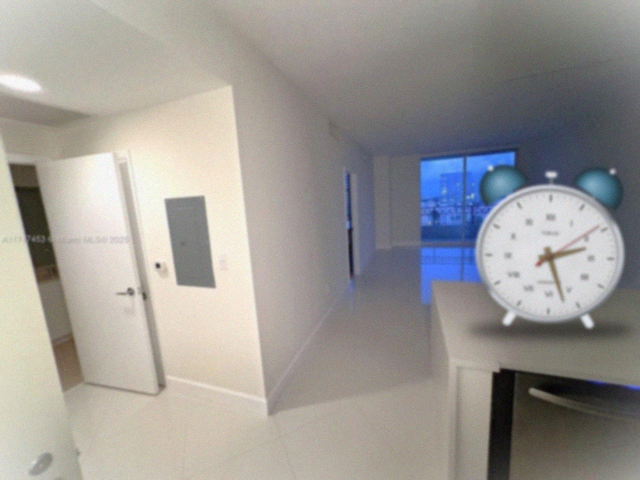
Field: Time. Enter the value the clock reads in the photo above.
2:27:09
